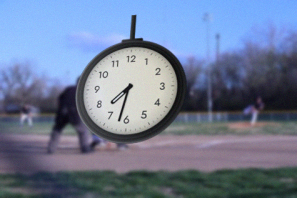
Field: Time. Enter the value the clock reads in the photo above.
7:32
